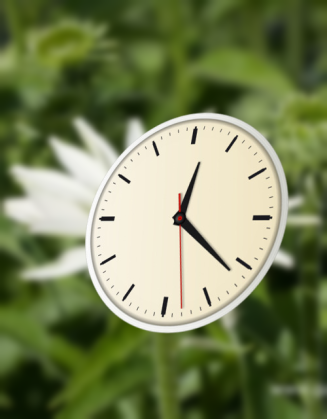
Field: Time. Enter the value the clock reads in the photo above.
12:21:28
